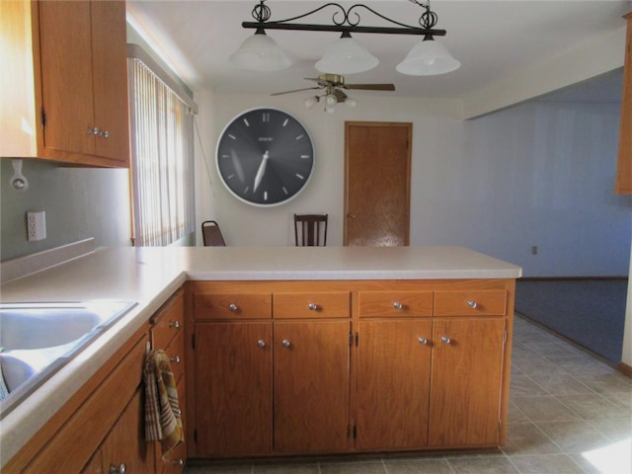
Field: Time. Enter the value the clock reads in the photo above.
6:33
